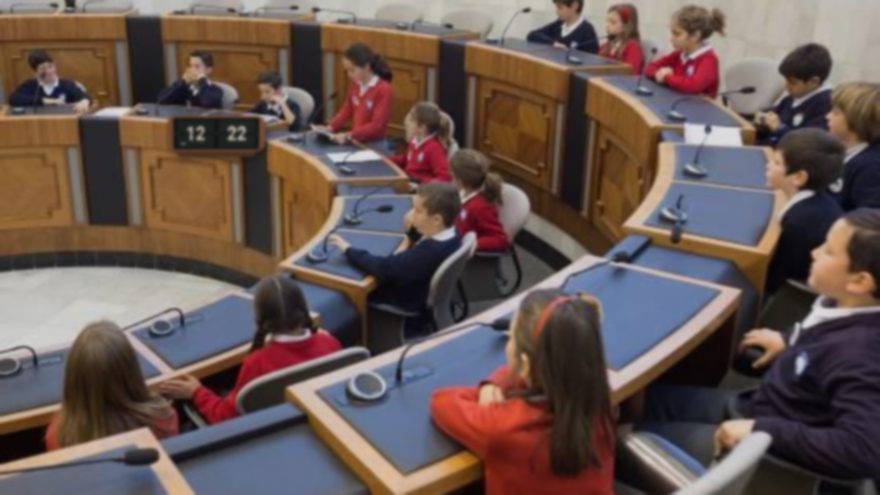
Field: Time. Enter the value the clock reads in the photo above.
12:22
